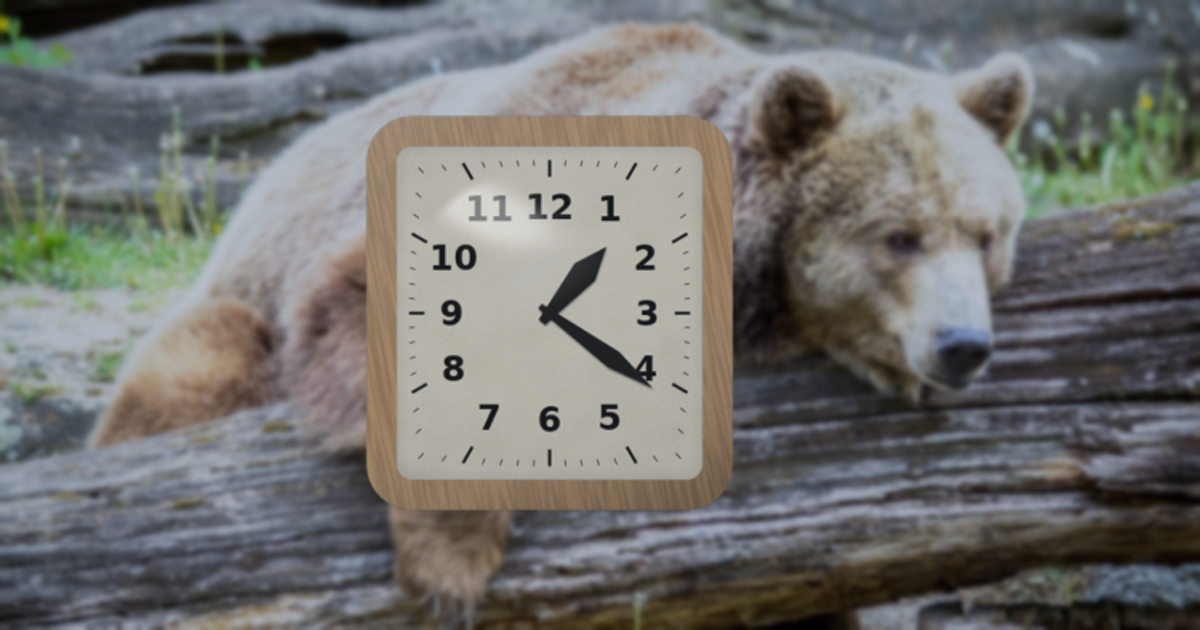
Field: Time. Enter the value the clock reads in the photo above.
1:21
